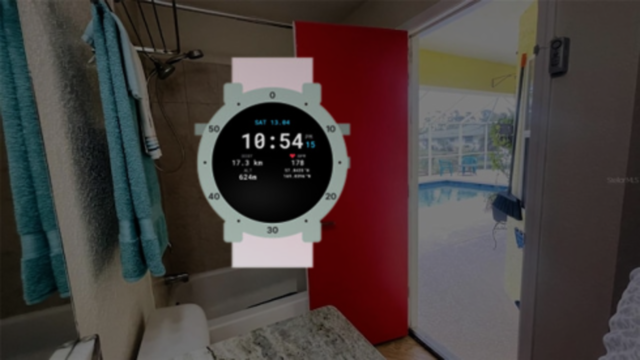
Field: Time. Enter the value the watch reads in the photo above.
10:54
